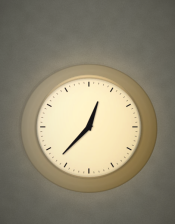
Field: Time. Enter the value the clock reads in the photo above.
12:37
